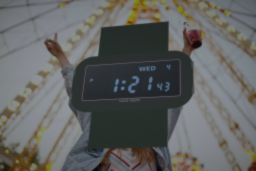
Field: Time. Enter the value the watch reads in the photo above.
1:21:43
